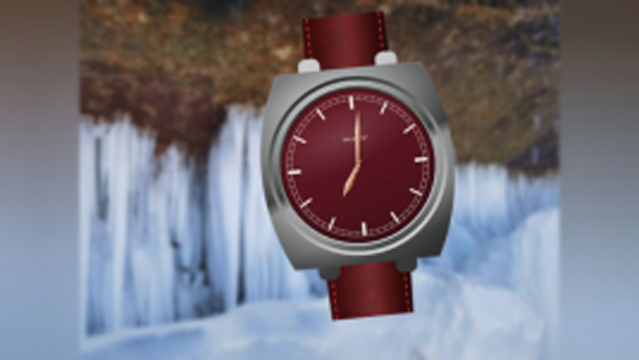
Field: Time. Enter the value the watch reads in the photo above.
7:01
